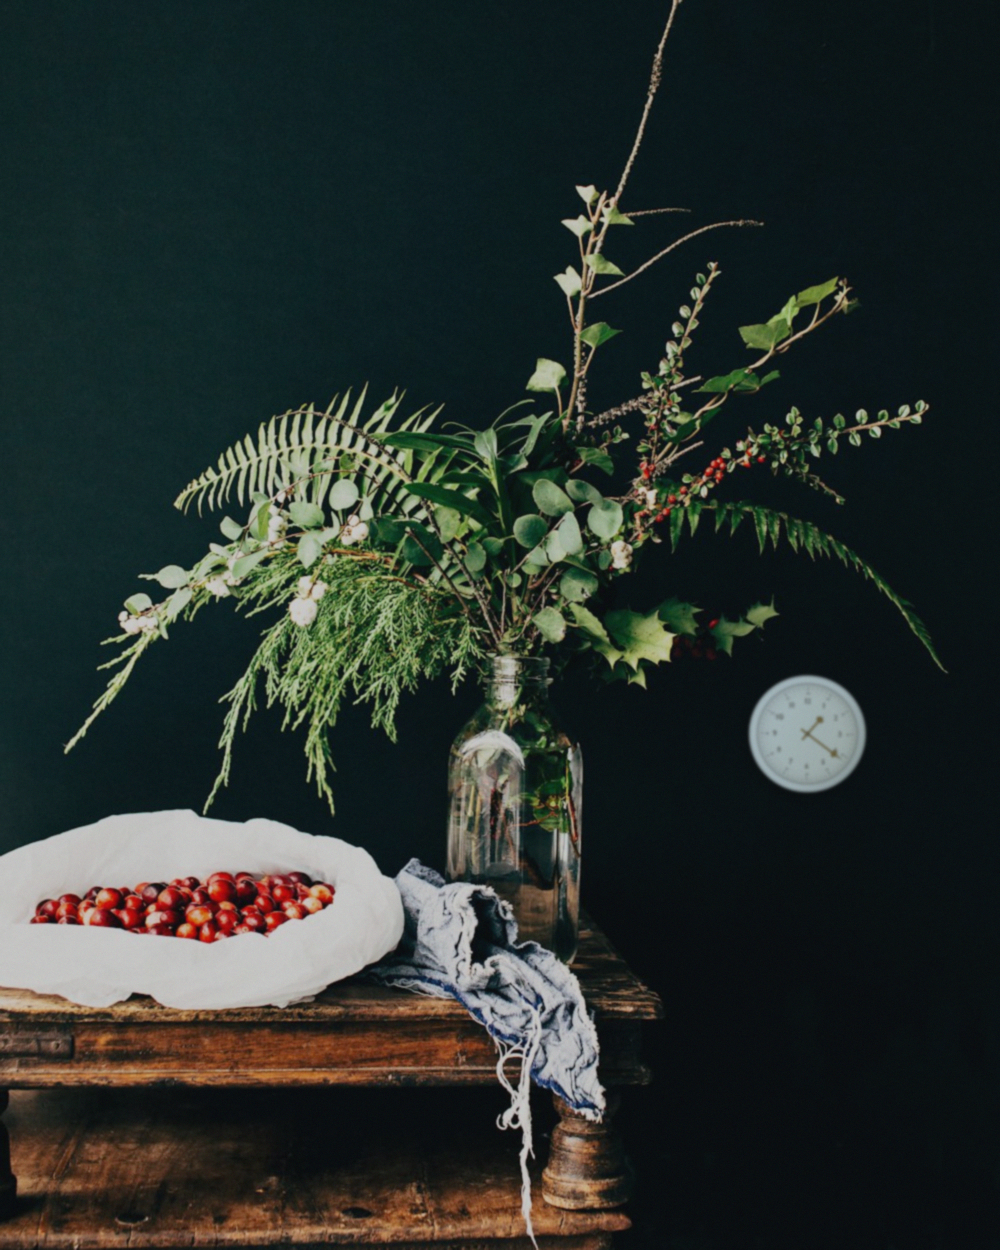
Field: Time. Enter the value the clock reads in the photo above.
1:21
